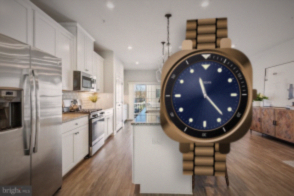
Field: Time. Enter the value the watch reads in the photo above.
11:23
